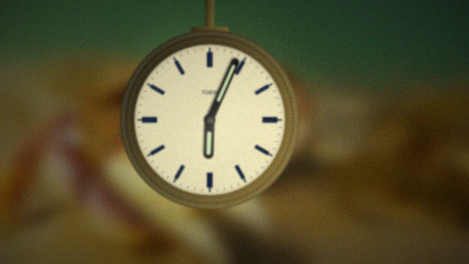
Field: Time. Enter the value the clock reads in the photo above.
6:04
